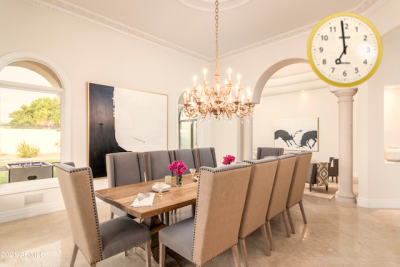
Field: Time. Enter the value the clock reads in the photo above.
6:59
